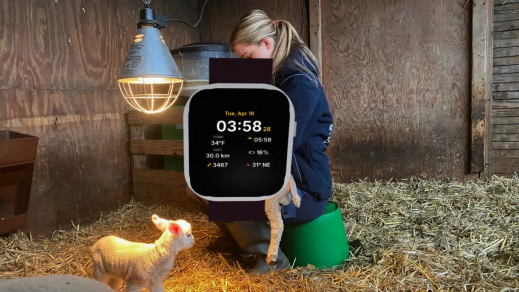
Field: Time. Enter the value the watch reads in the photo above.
3:58
